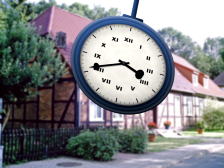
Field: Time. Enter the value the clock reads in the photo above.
3:41
